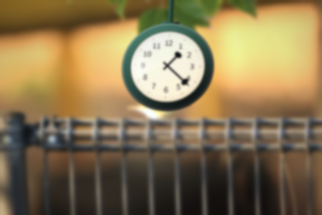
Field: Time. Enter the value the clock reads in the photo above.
1:22
